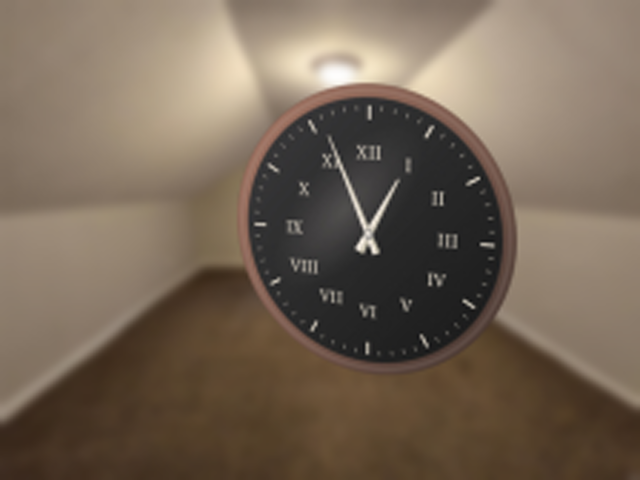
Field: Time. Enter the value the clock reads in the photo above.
12:56
